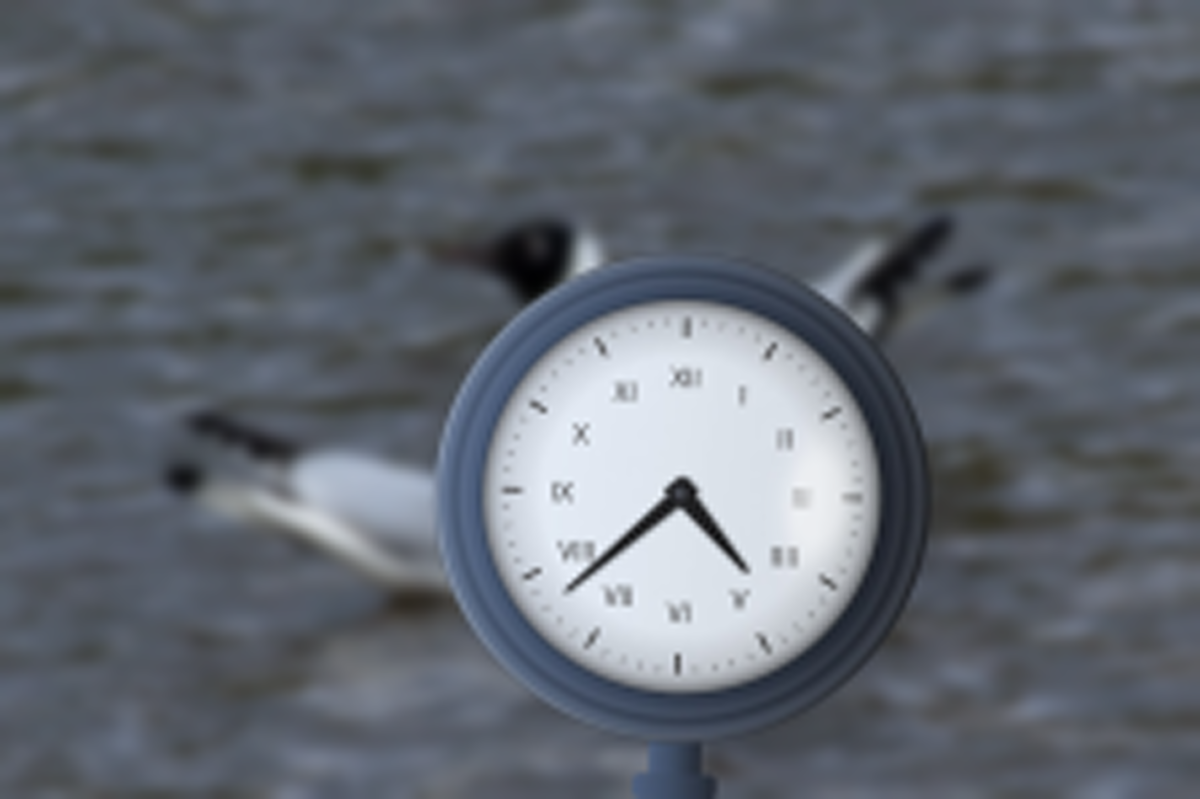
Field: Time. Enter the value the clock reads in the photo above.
4:38
